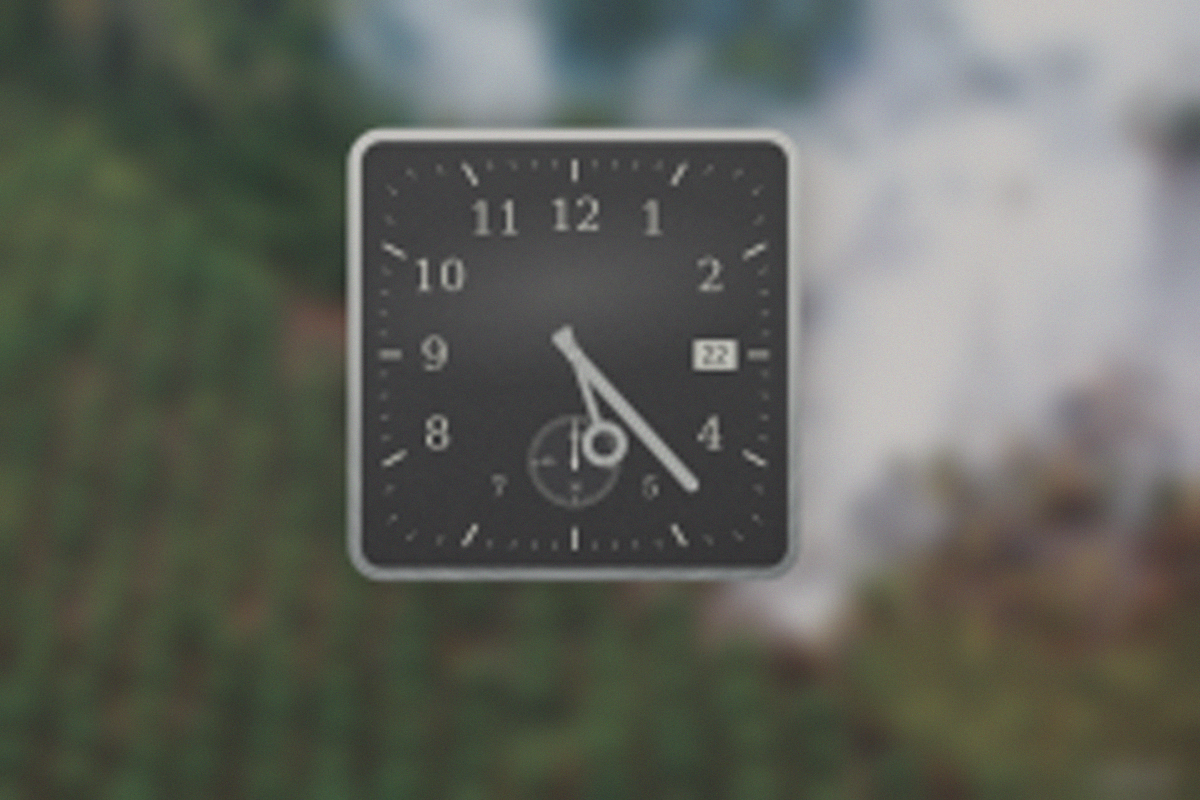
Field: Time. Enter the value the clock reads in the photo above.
5:23
